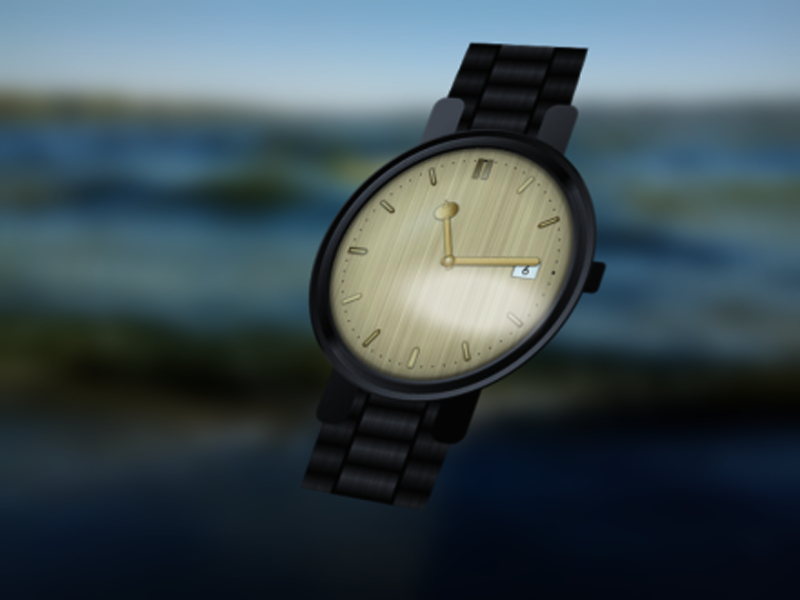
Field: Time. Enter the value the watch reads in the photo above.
11:14
